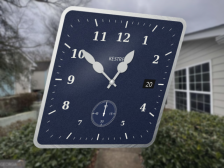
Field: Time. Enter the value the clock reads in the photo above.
12:51
